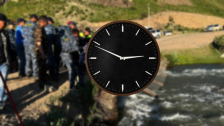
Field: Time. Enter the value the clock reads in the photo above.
2:49
